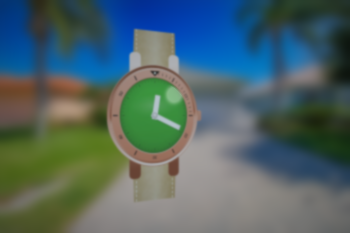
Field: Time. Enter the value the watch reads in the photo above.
12:19
